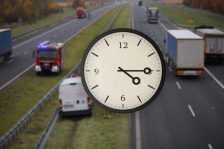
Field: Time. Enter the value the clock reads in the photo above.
4:15
